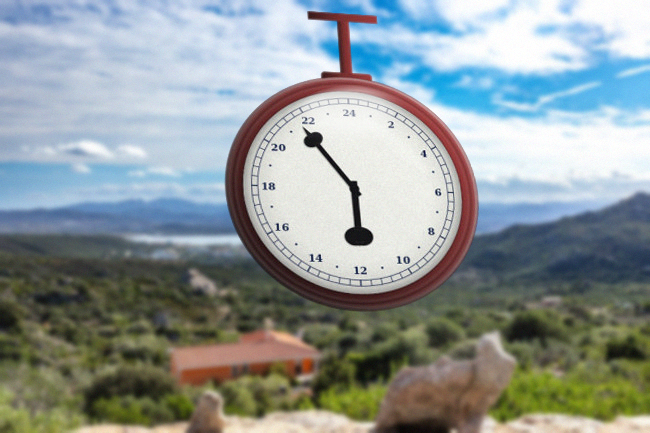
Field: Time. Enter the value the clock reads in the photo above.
11:54
